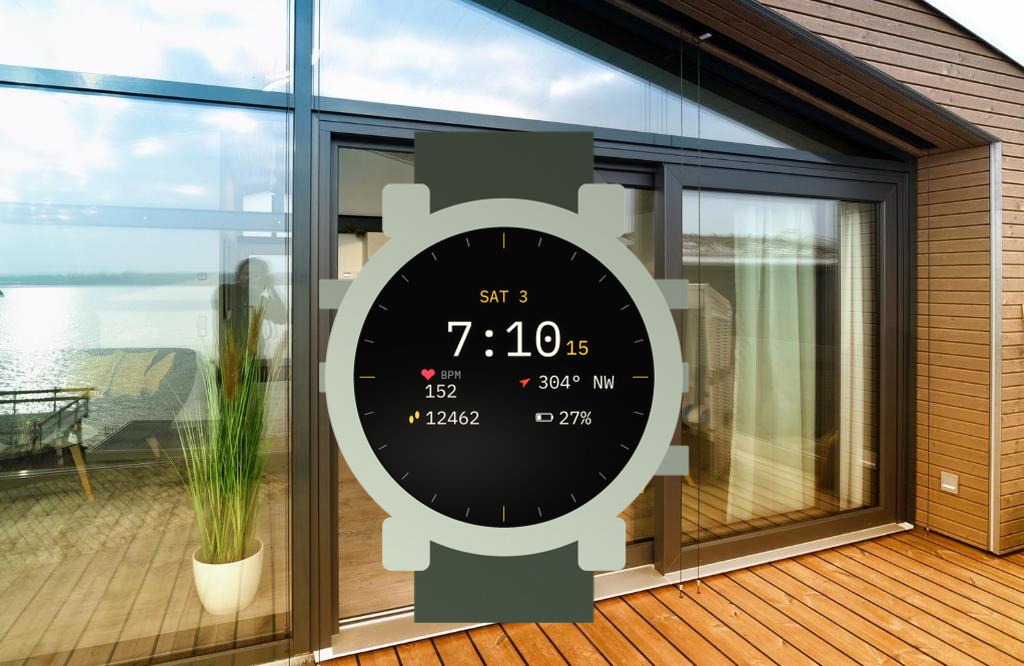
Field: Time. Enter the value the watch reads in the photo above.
7:10:15
